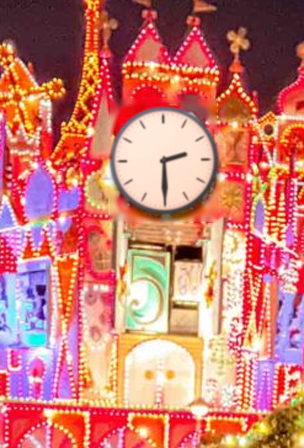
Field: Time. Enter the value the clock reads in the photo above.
2:30
